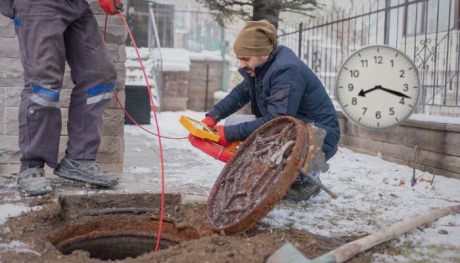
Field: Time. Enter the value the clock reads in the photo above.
8:18
